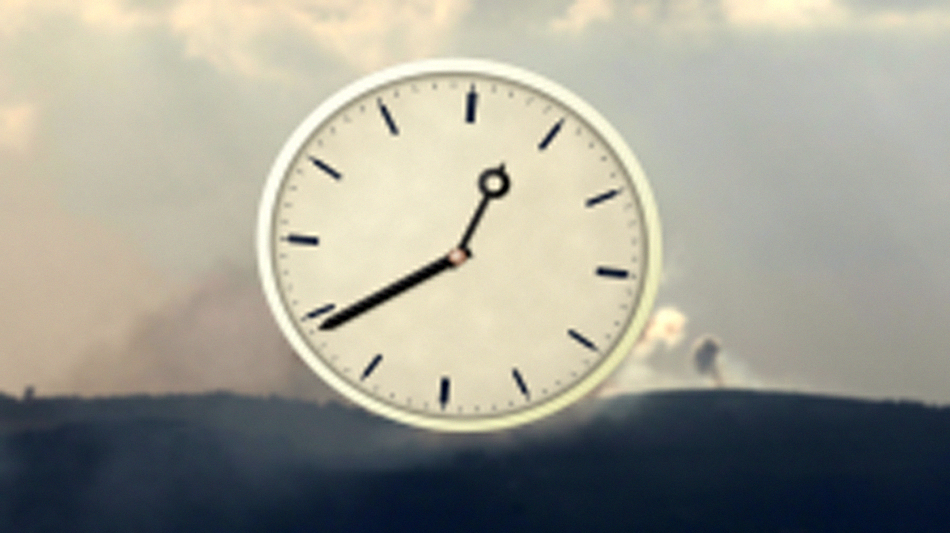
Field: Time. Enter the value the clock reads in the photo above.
12:39
